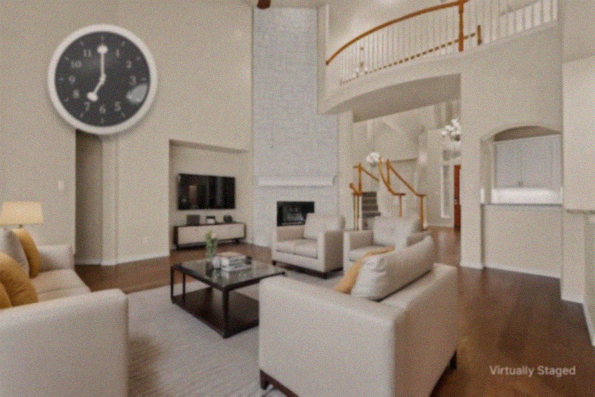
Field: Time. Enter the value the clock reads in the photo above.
7:00
